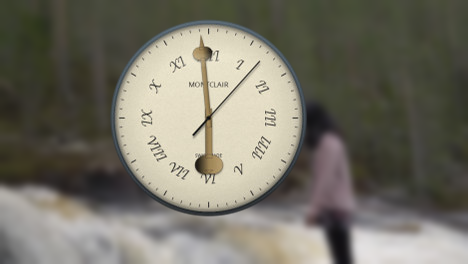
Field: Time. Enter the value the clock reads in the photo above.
5:59:07
